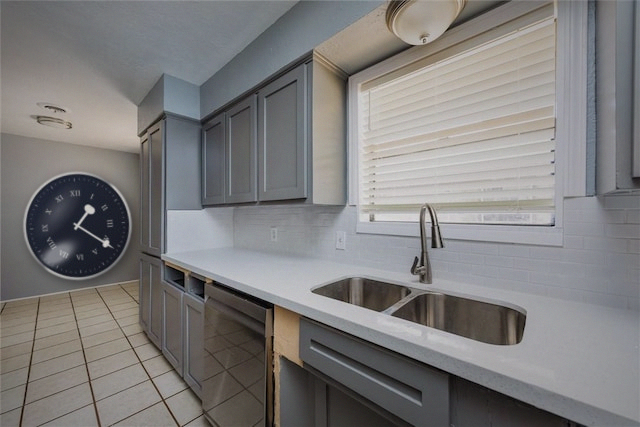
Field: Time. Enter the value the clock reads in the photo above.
1:21
